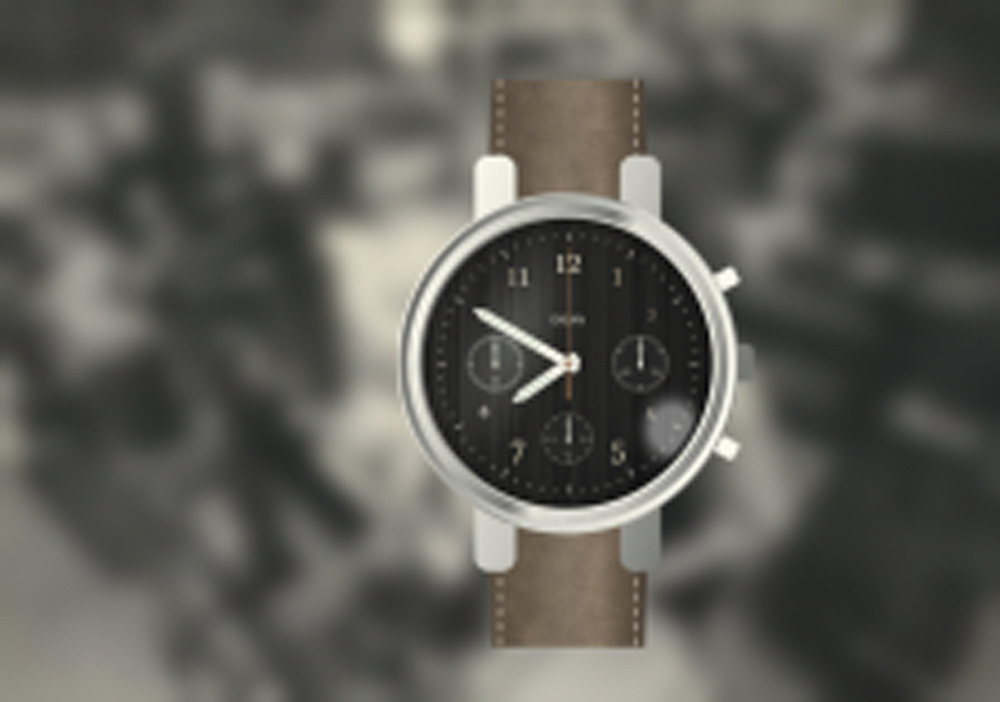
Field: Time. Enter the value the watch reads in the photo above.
7:50
